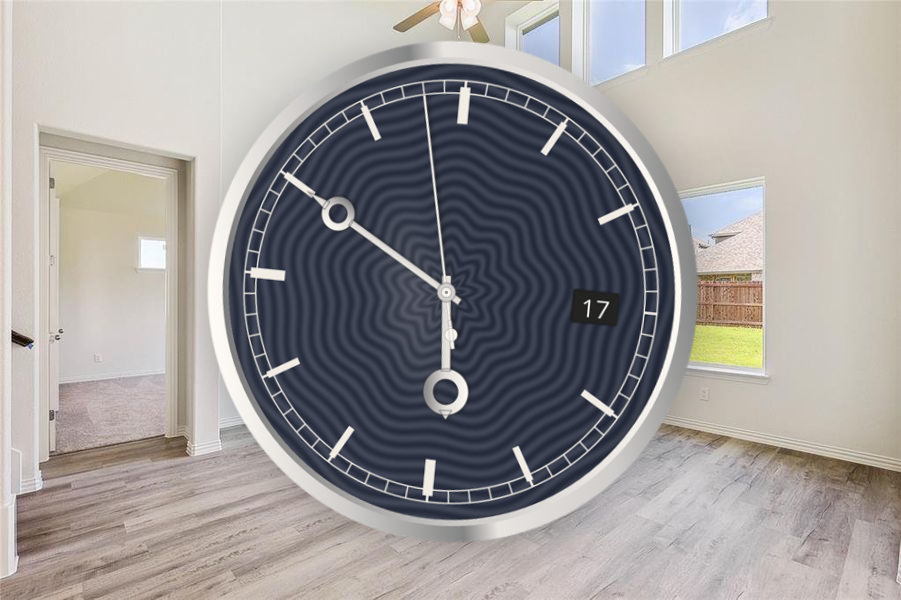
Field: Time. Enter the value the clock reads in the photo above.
5:49:58
